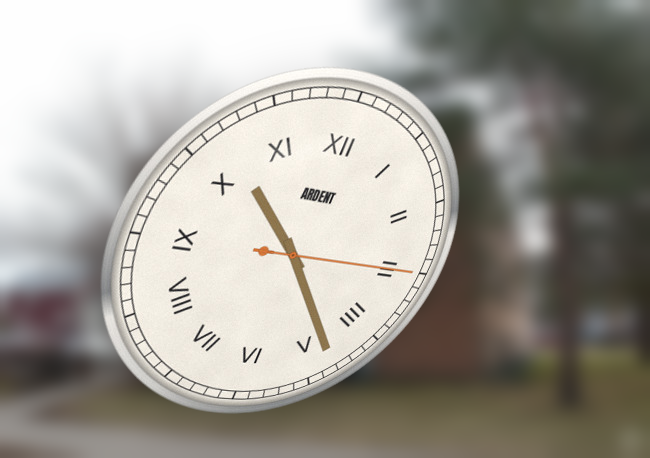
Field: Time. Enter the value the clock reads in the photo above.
10:23:15
